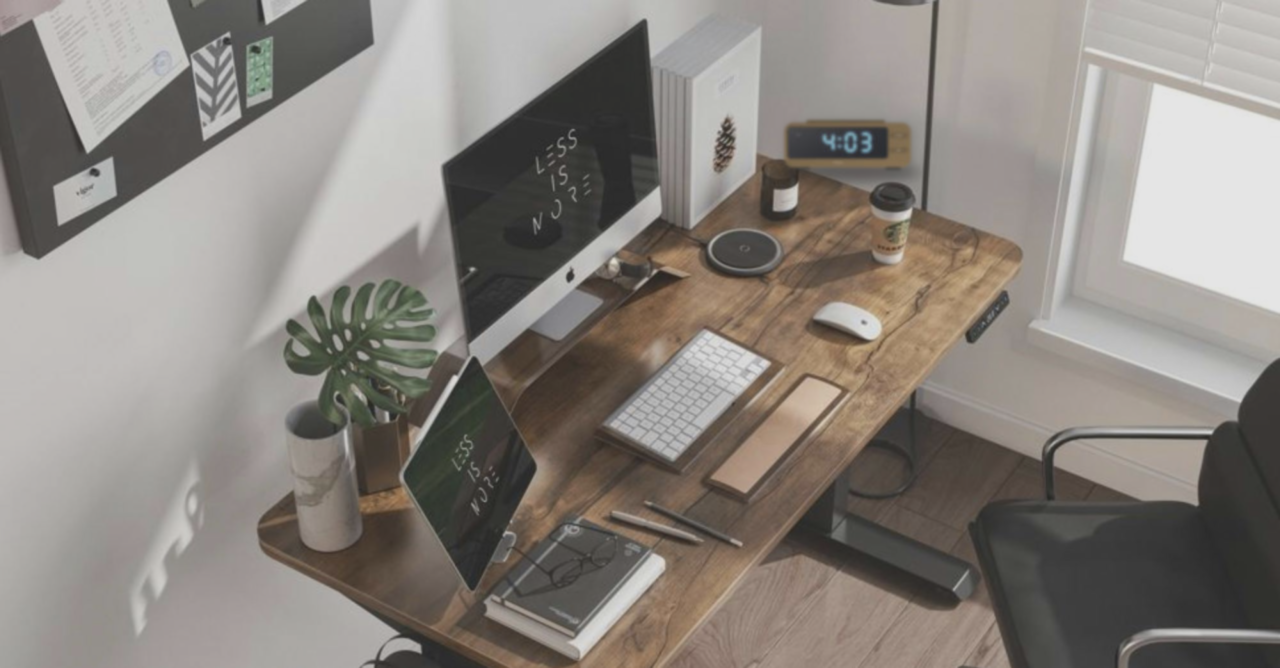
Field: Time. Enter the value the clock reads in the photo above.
4:03
